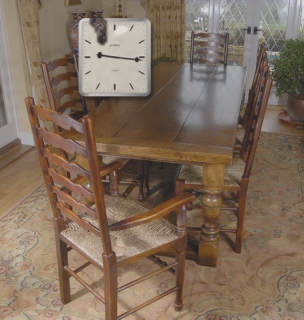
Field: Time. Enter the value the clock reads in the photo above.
9:16
